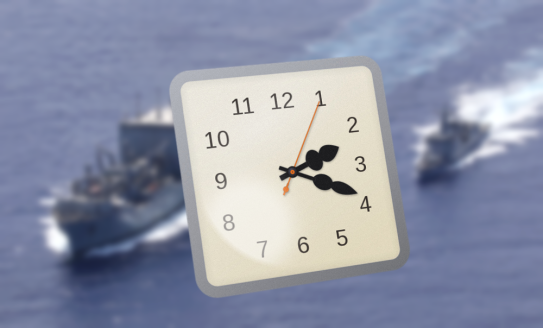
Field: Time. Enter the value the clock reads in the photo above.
2:19:05
